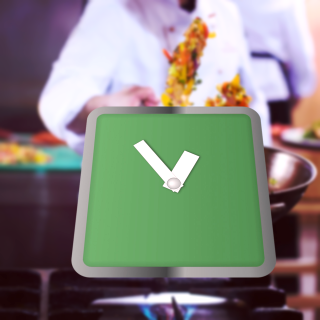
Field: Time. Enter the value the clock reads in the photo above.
12:54
